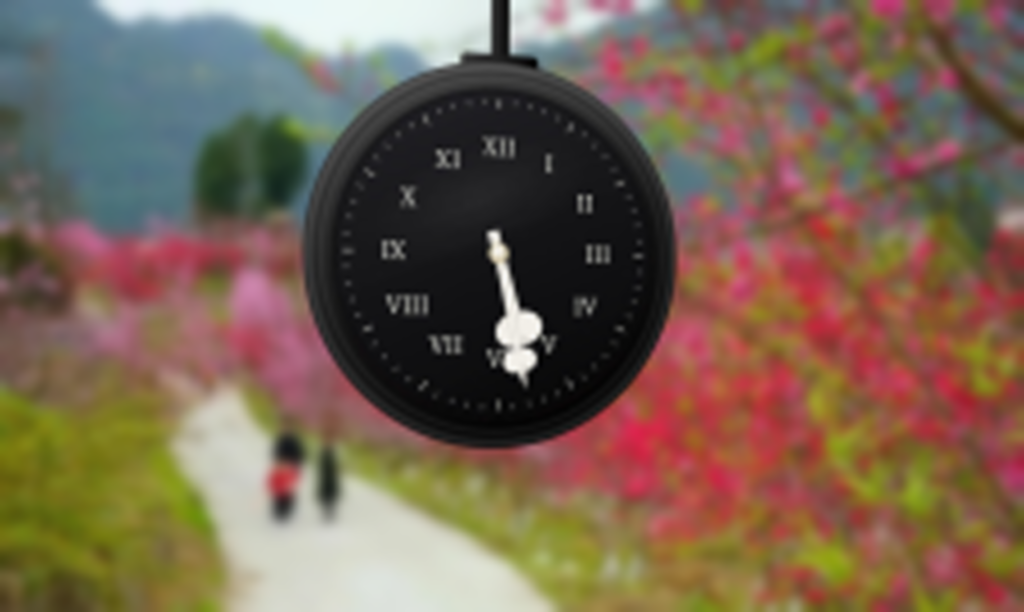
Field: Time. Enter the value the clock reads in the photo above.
5:28
